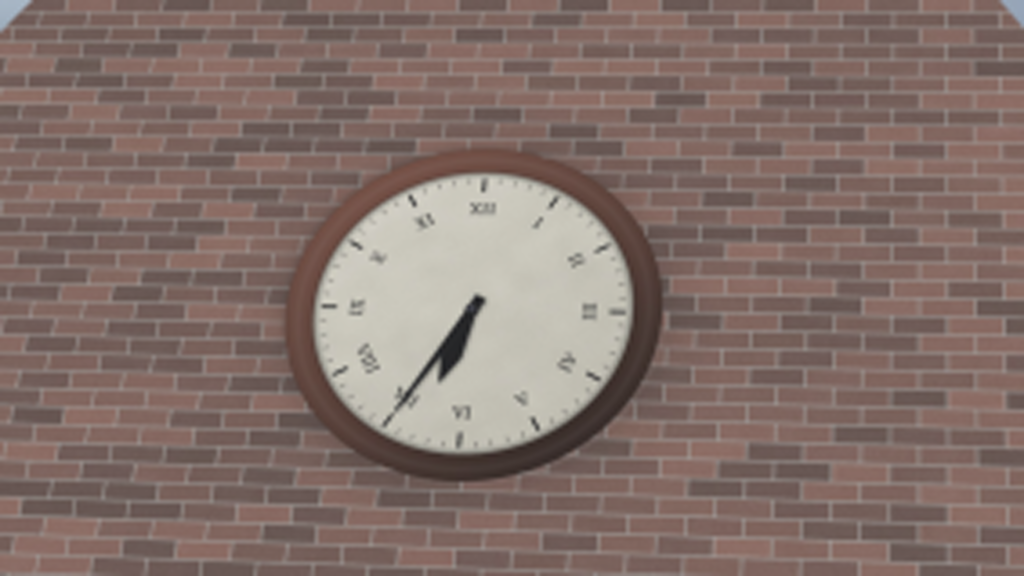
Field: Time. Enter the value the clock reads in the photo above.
6:35
